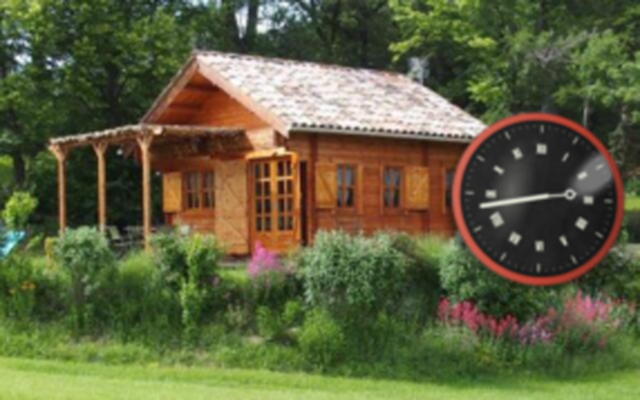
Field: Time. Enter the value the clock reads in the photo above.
2:43
